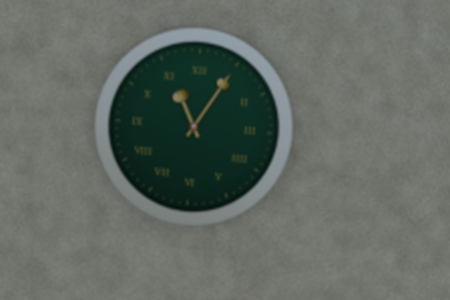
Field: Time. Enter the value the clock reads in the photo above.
11:05
